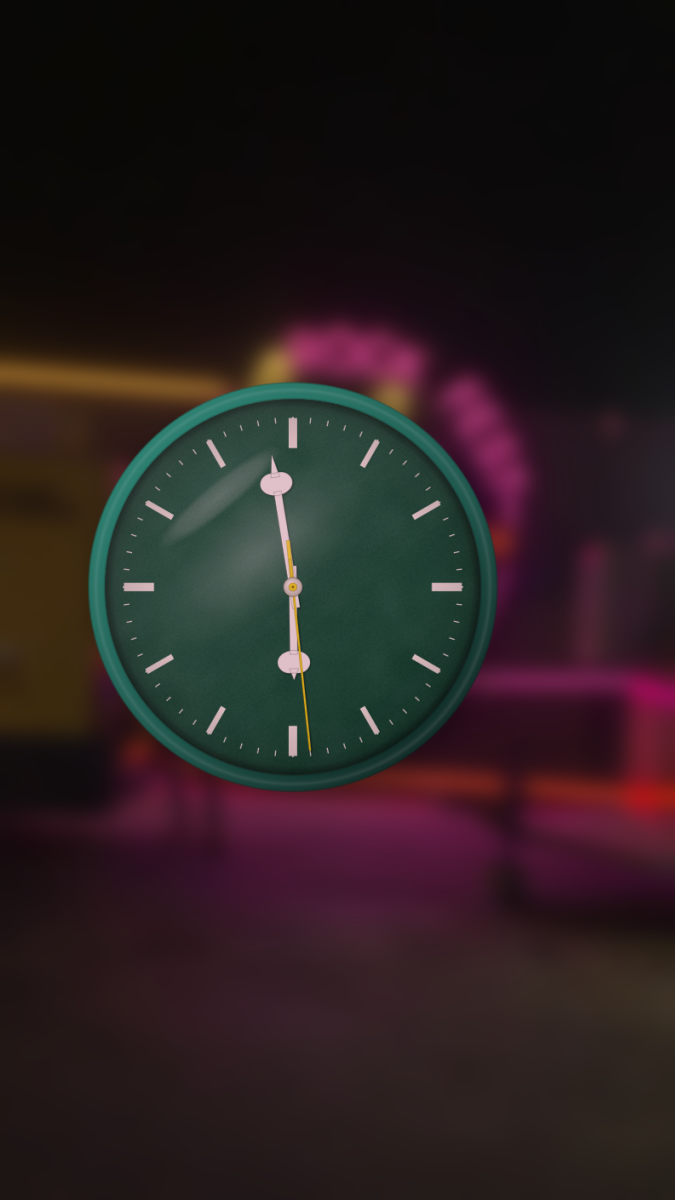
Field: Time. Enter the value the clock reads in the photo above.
5:58:29
